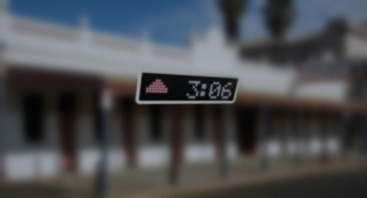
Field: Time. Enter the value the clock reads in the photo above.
3:06
